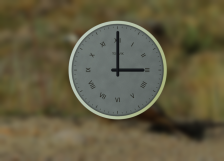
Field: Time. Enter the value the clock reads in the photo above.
3:00
